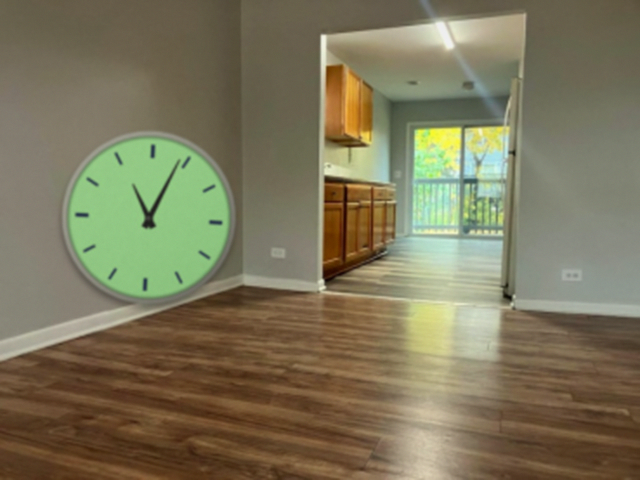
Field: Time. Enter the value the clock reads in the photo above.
11:04
